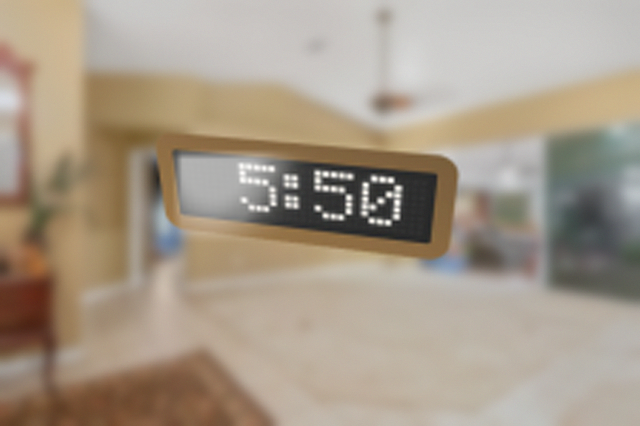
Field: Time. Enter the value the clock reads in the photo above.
5:50
